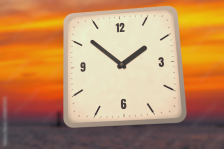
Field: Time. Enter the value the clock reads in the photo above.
1:52
